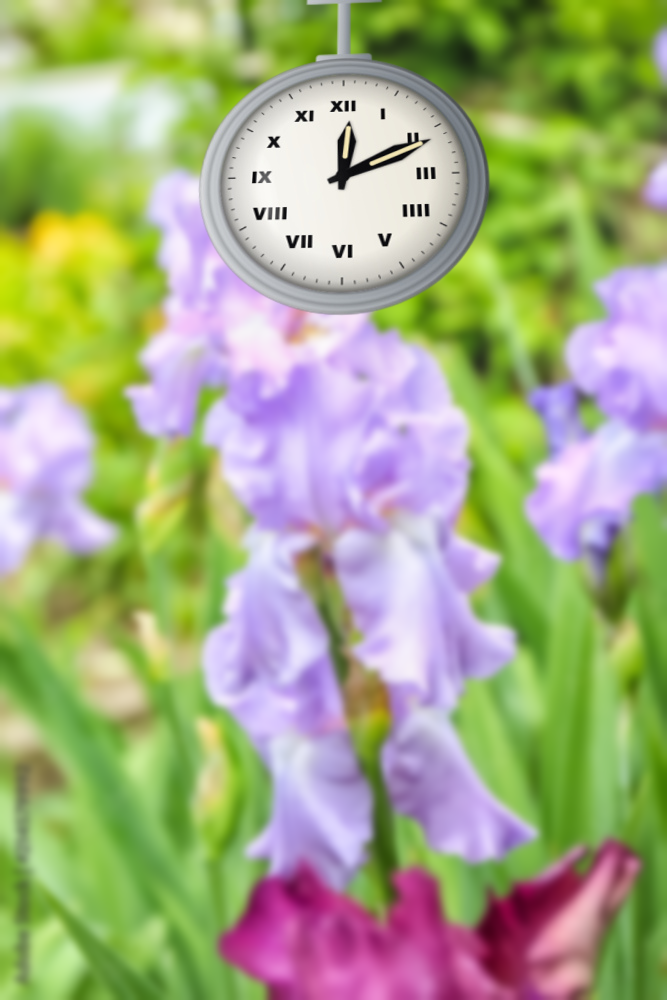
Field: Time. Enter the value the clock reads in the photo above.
12:11
